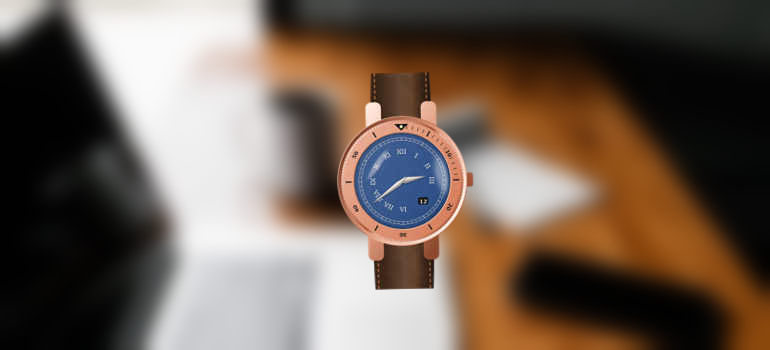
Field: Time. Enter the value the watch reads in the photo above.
2:39
